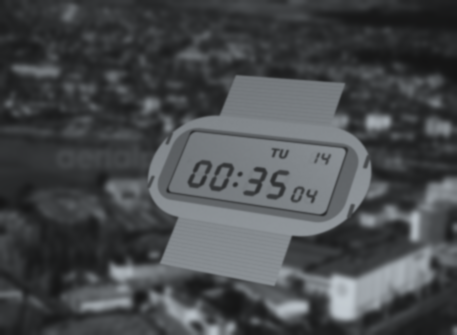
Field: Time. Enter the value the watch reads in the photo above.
0:35:04
